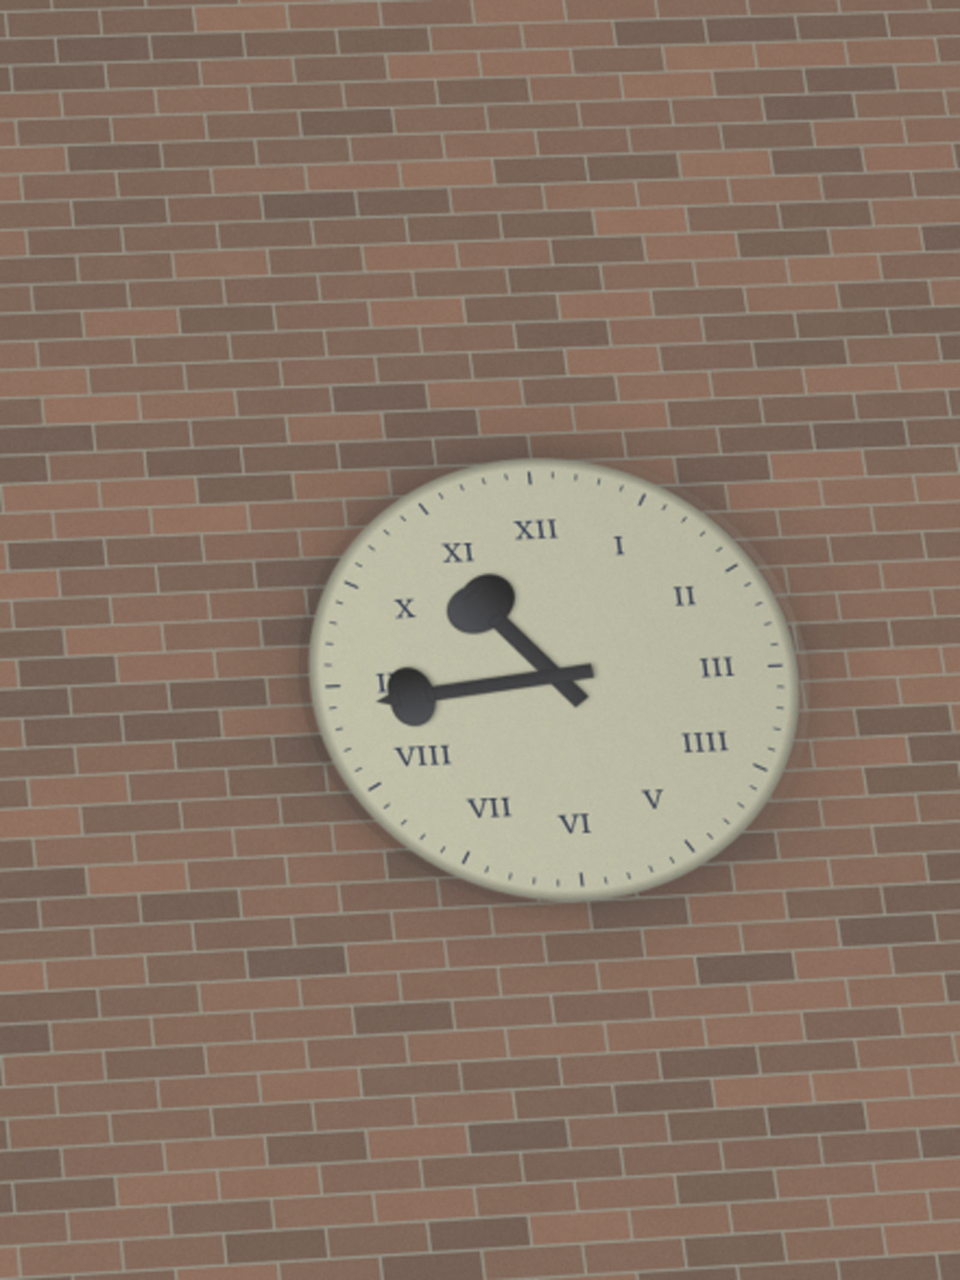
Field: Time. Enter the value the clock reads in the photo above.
10:44
